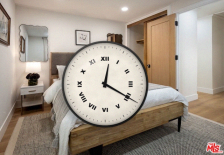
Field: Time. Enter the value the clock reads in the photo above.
12:20
